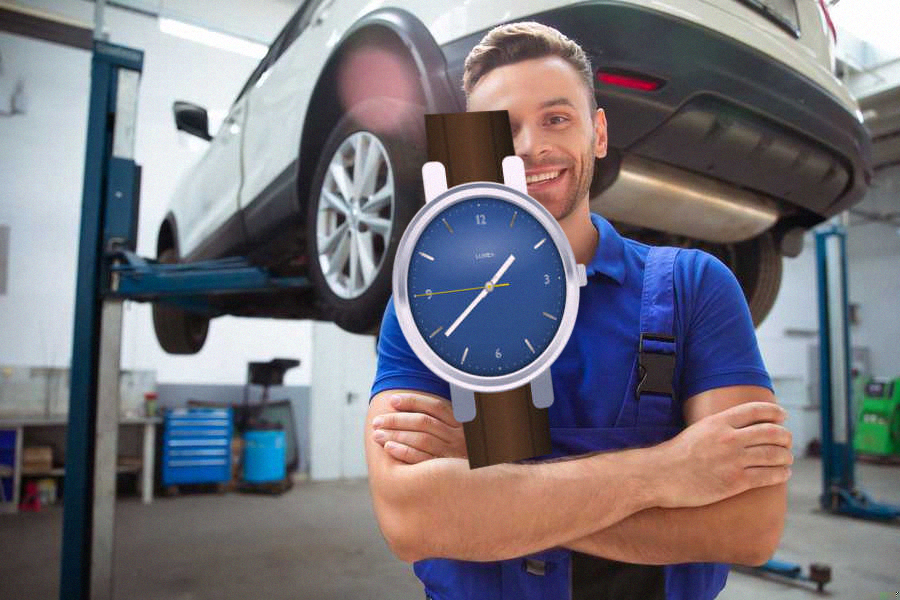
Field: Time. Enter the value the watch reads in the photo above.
1:38:45
